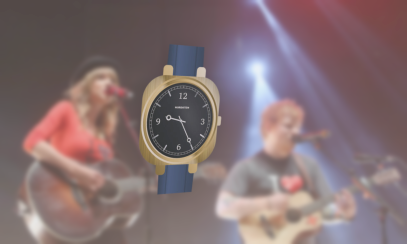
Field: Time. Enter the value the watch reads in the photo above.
9:25
